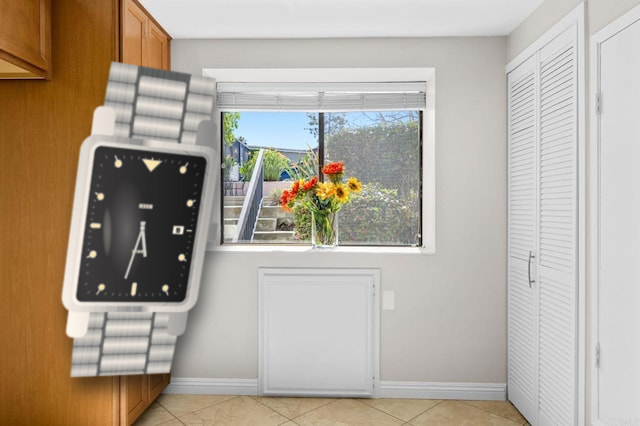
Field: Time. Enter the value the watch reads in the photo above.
5:32
